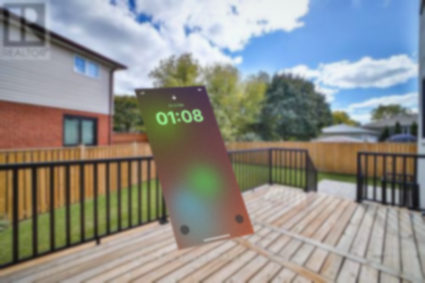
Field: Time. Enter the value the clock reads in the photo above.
1:08
